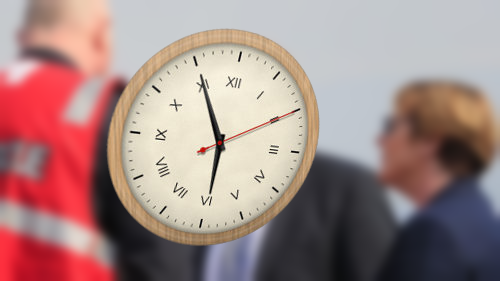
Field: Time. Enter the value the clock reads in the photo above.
5:55:10
